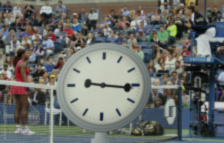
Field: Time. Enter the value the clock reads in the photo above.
9:16
